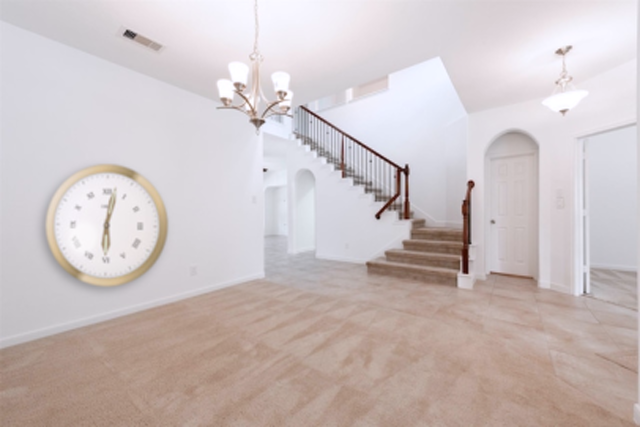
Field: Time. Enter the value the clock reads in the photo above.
6:02
